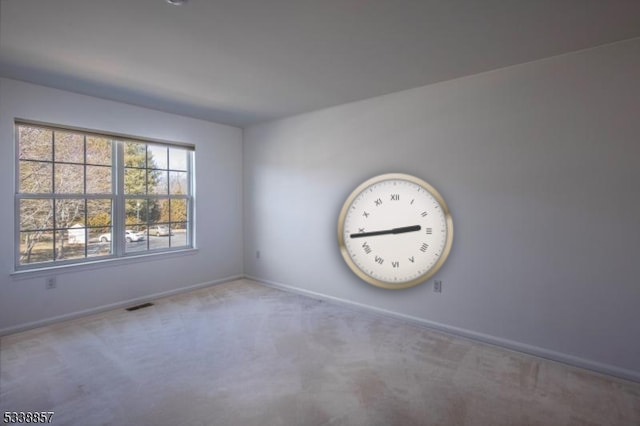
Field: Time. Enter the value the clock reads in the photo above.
2:44
